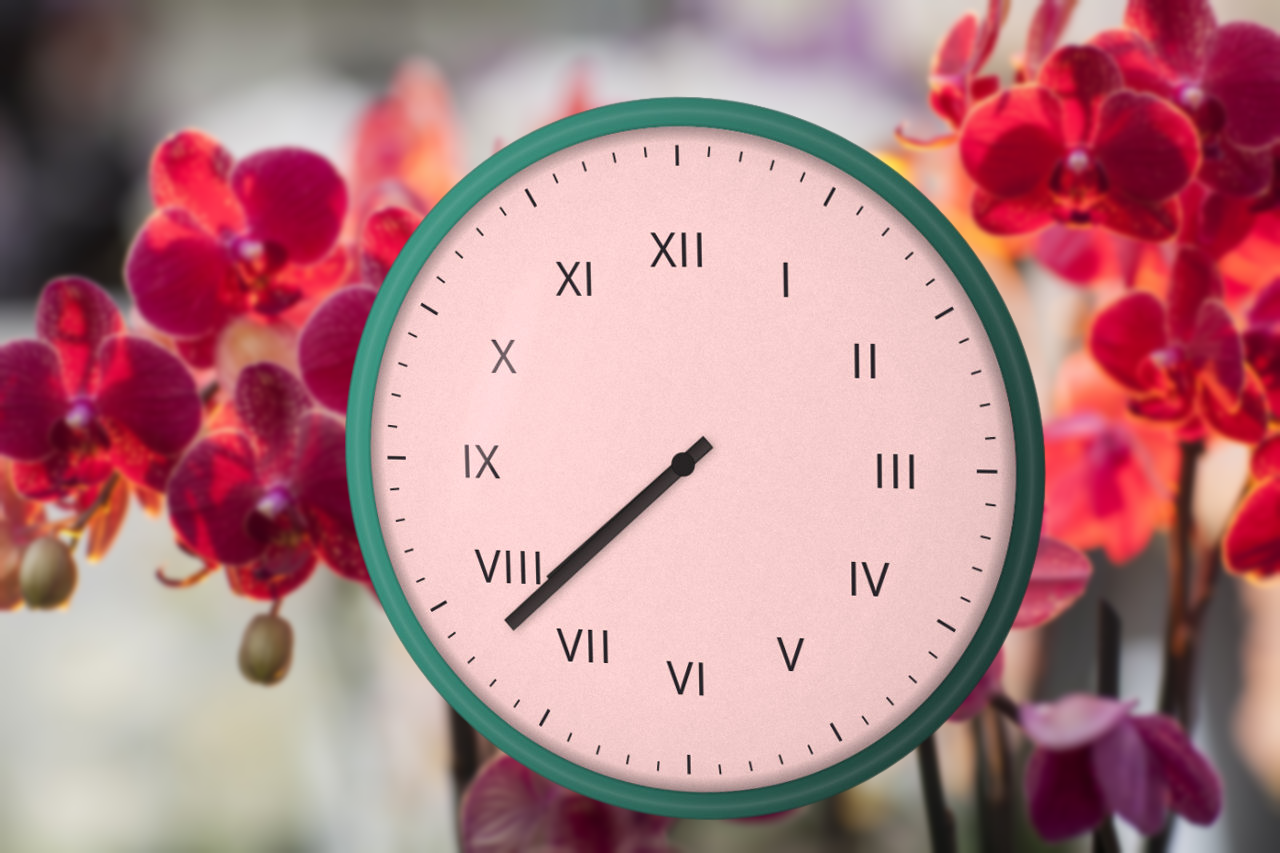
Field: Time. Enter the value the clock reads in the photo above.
7:38
